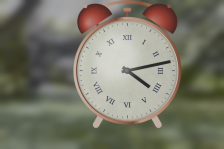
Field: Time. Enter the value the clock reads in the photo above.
4:13
